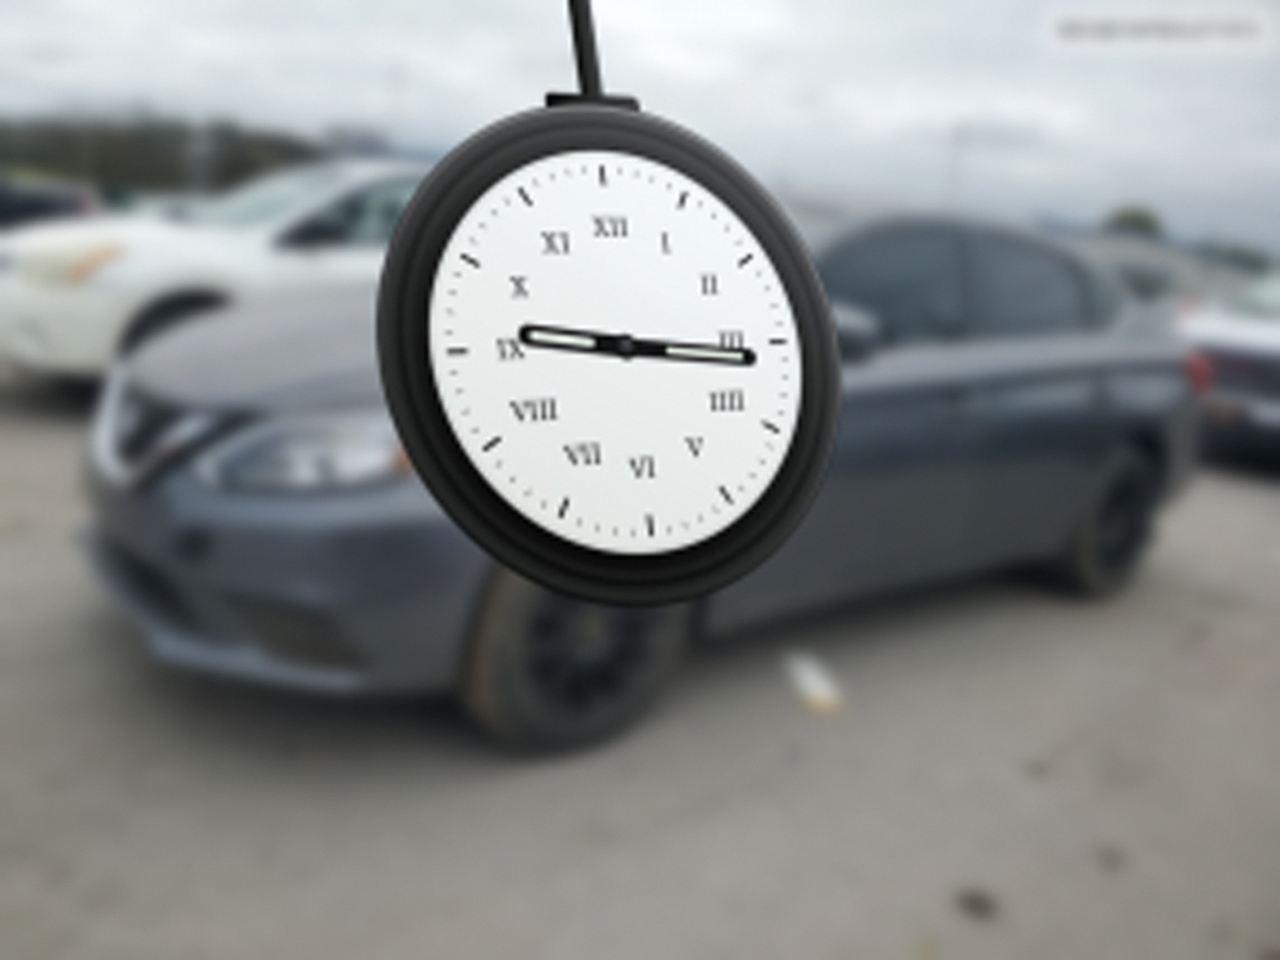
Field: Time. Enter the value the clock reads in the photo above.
9:16
